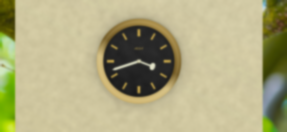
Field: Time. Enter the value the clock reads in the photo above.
3:42
